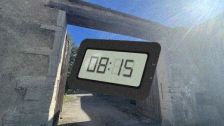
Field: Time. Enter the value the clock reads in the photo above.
8:15
